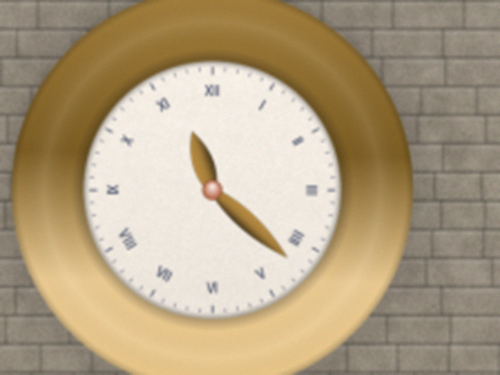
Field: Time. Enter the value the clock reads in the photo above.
11:22
